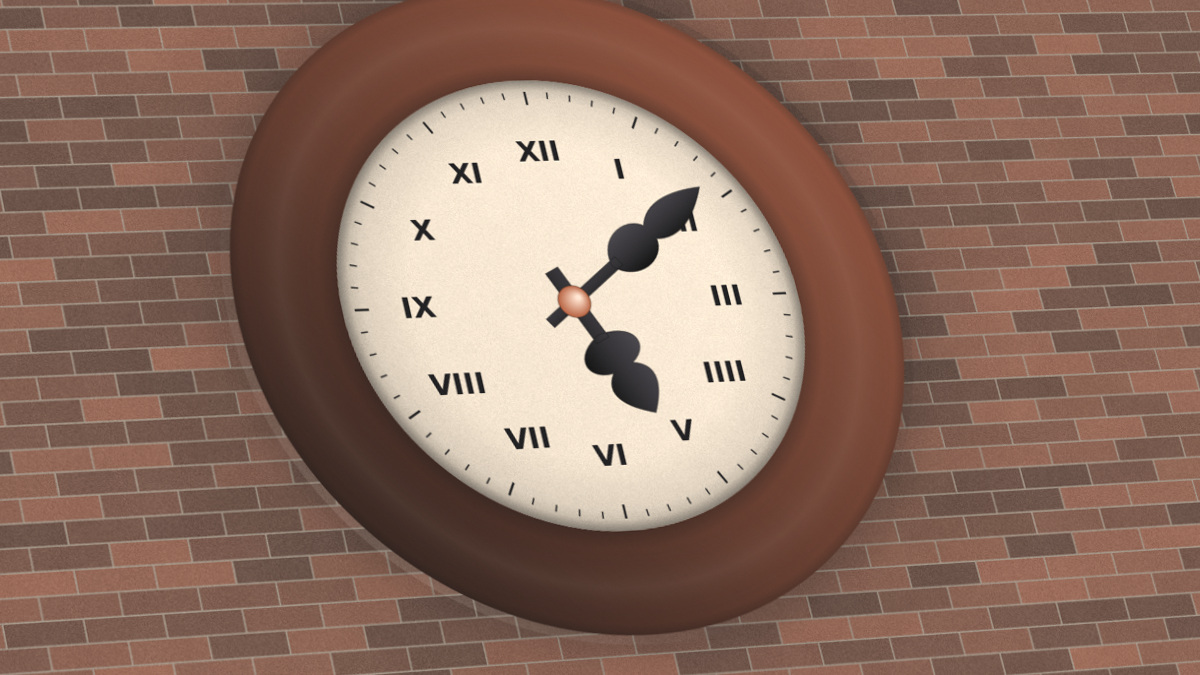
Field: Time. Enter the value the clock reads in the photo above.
5:09
